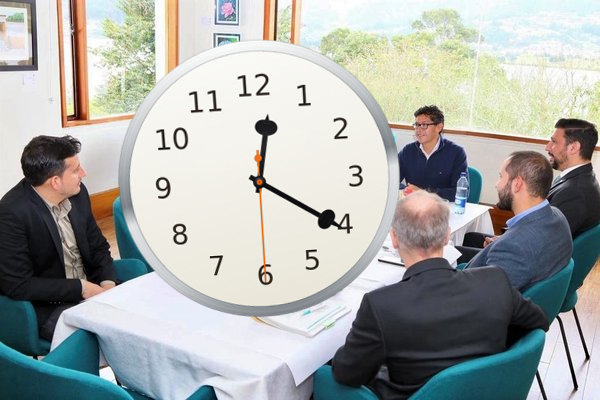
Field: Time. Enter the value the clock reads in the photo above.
12:20:30
